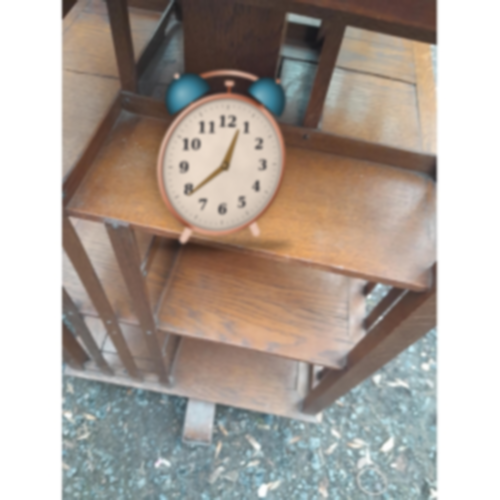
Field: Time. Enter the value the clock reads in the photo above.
12:39
